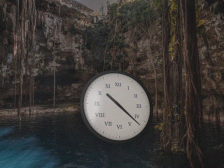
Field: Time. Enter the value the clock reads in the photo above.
10:22
